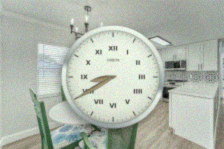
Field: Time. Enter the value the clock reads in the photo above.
8:40
